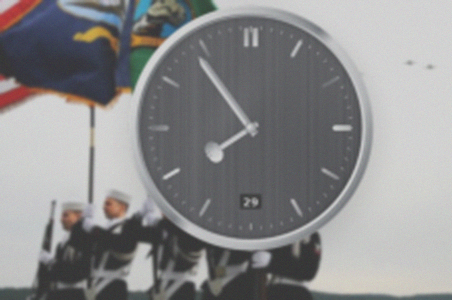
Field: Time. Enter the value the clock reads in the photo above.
7:54
